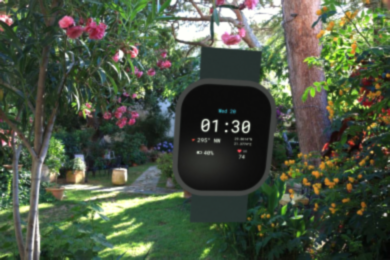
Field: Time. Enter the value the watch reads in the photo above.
1:30
